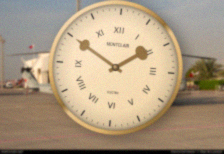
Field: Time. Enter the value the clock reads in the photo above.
1:50
